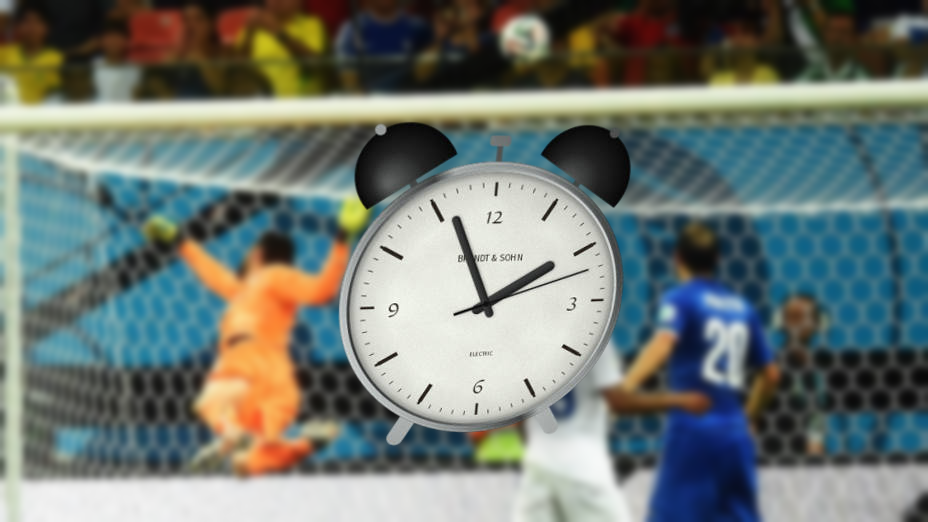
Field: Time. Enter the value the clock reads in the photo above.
1:56:12
